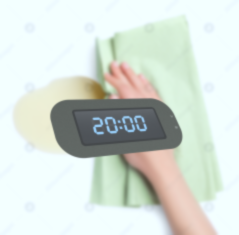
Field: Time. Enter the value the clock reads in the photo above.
20:00
